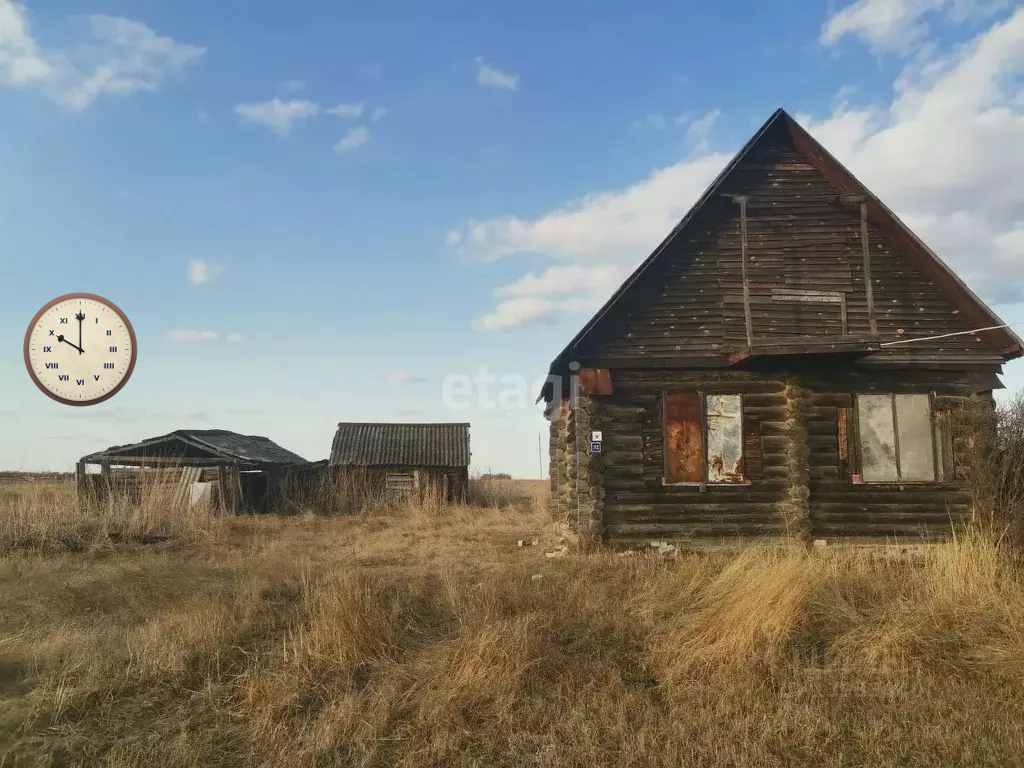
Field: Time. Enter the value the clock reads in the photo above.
10:00
